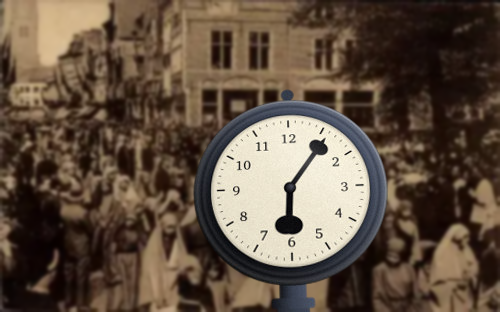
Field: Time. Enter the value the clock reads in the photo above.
6:06
